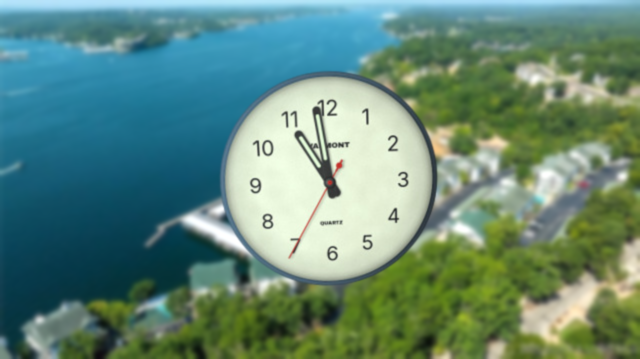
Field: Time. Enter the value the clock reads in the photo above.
10:58:35
